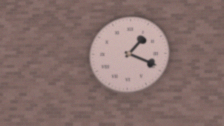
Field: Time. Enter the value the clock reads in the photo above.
1:19
